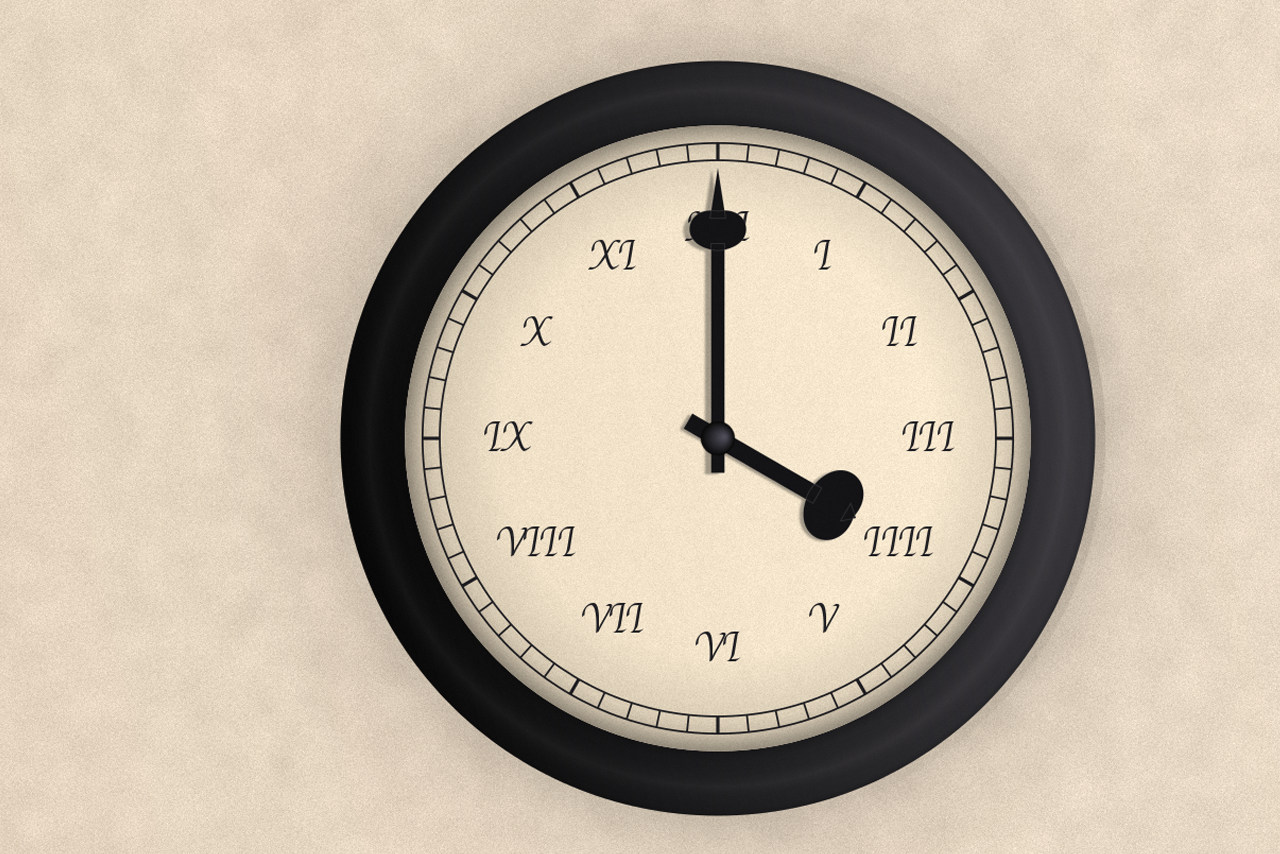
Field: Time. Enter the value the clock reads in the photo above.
4:00
